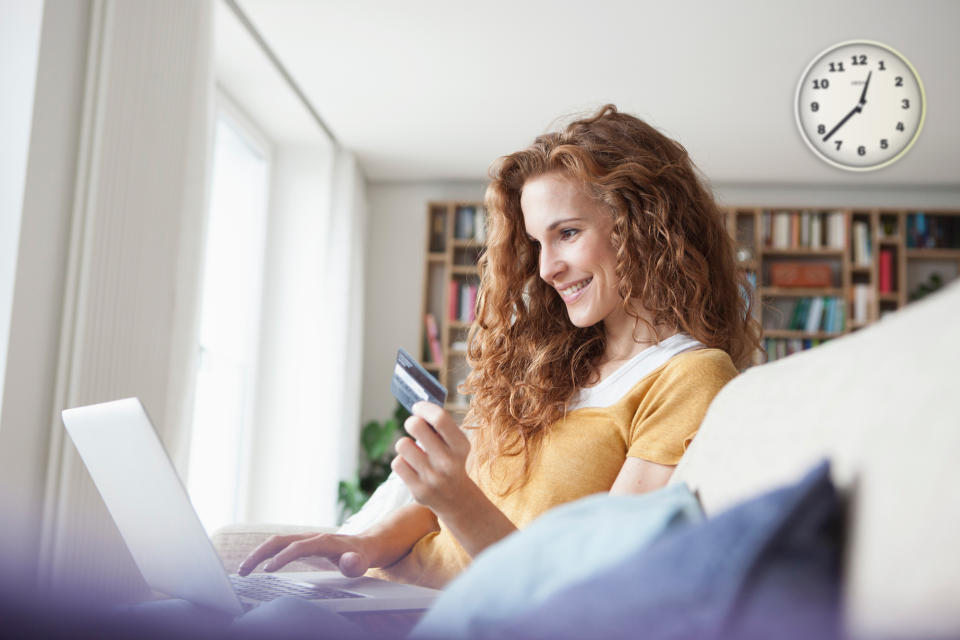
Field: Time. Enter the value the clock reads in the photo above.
12:38
